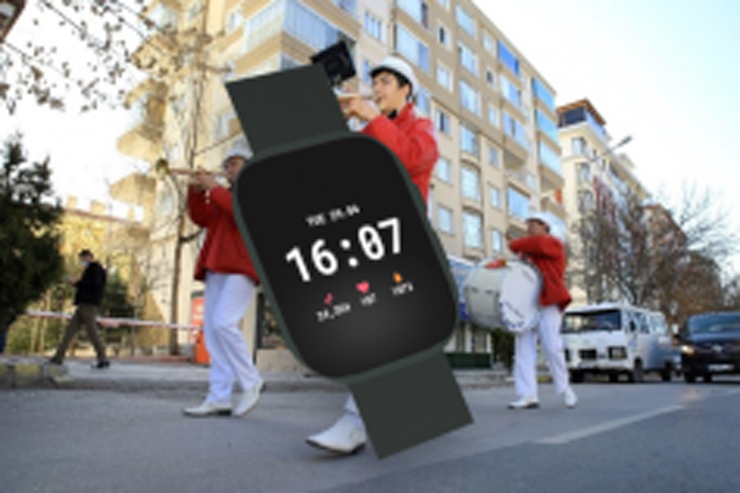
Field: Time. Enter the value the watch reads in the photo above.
16:07
